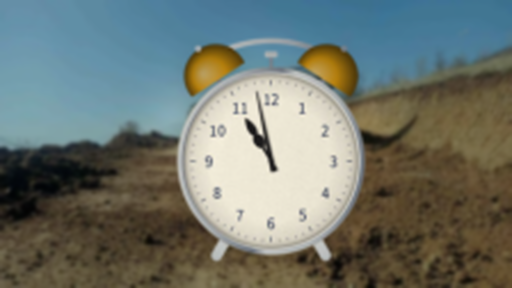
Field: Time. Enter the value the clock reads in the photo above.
10:58
